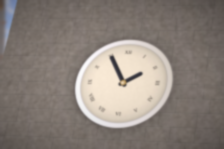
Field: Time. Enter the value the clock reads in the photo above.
1:55
